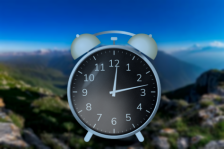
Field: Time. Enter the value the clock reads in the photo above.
12:13
